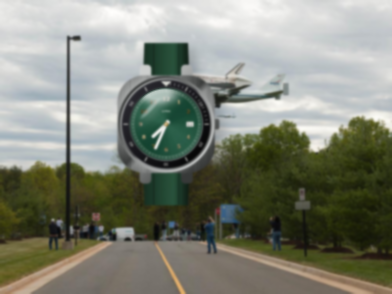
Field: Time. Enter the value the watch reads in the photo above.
7:34
